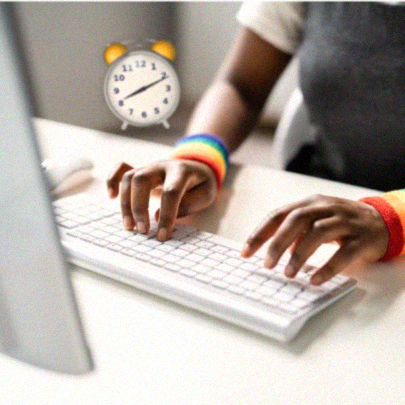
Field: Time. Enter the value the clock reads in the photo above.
8:11
